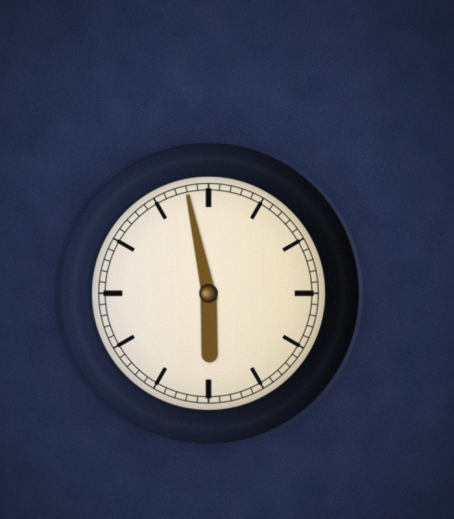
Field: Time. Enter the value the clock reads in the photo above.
5:58
